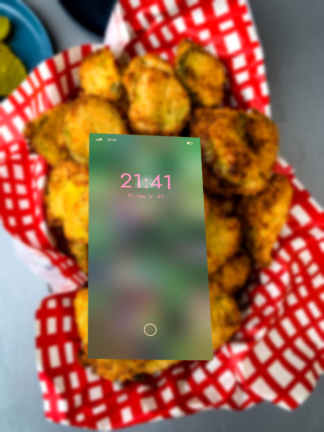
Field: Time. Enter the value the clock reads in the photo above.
21:41
